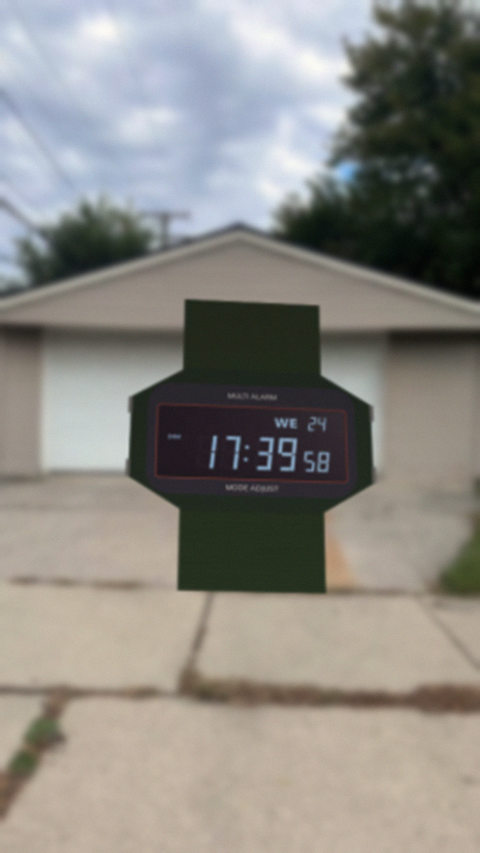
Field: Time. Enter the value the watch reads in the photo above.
17:39:58
